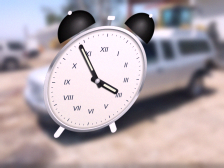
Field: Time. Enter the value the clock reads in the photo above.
3:54
